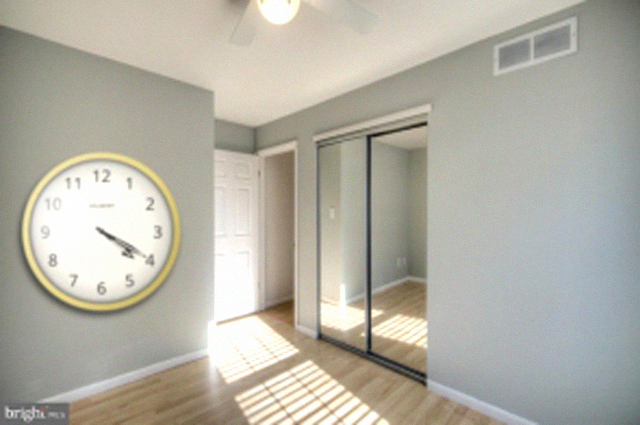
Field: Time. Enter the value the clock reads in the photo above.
4:20
